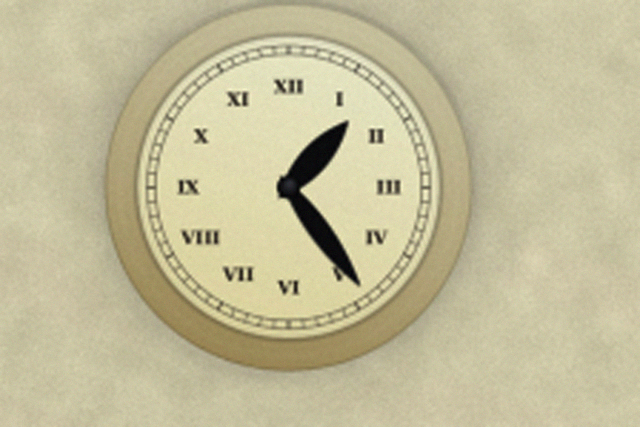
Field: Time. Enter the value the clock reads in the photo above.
1:24
